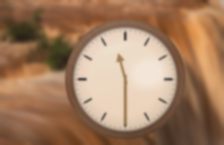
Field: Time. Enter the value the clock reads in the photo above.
11:30
